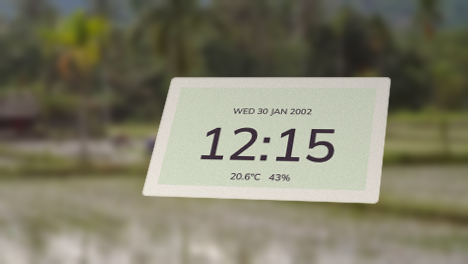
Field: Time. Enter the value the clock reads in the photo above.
12:15
